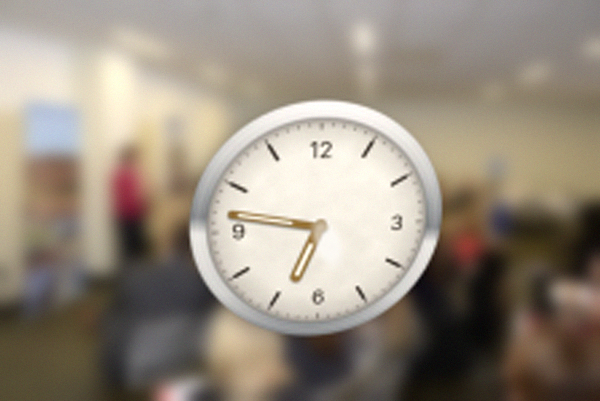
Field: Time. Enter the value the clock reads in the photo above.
6:47
